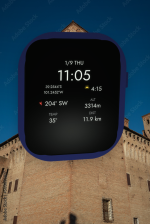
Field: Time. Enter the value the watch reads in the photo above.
11:05
